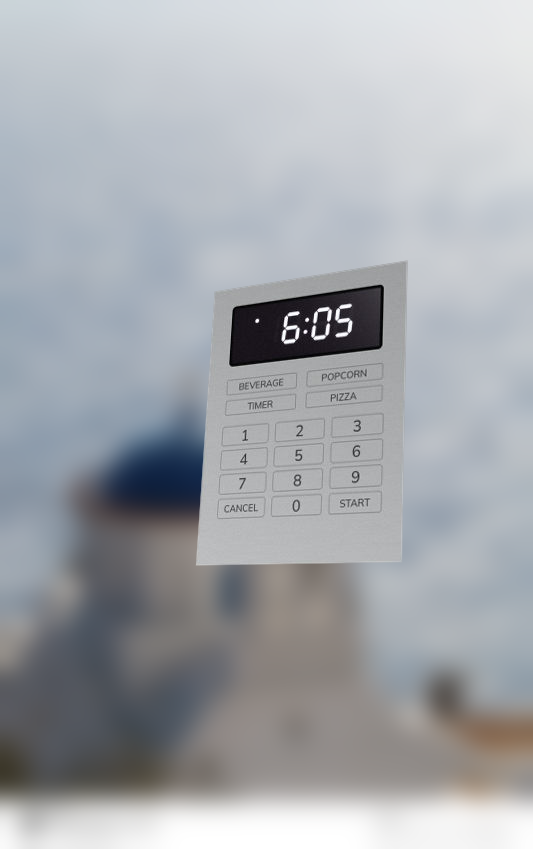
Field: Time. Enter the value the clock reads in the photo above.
6:05
